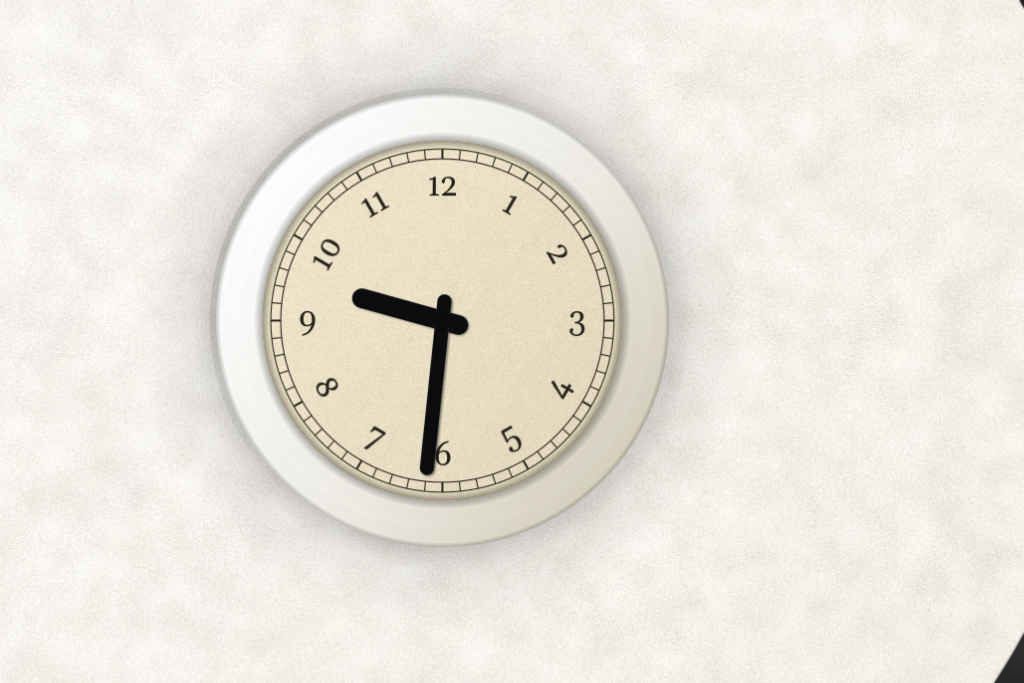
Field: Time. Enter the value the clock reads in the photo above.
9:31
